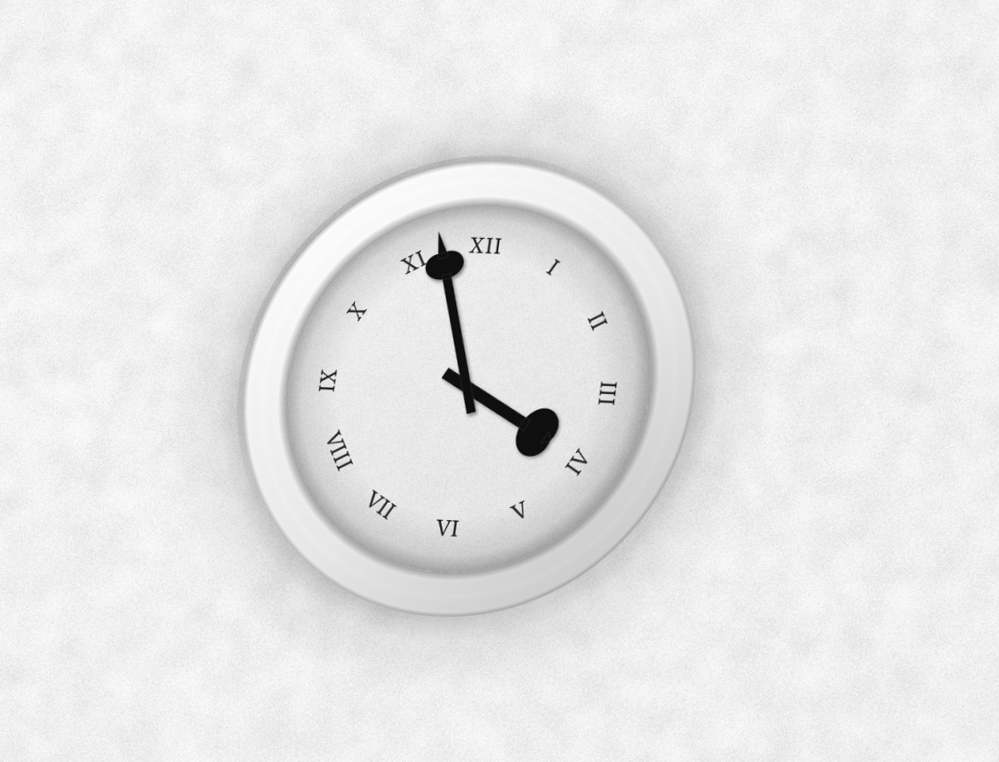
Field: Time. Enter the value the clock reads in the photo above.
3:57
